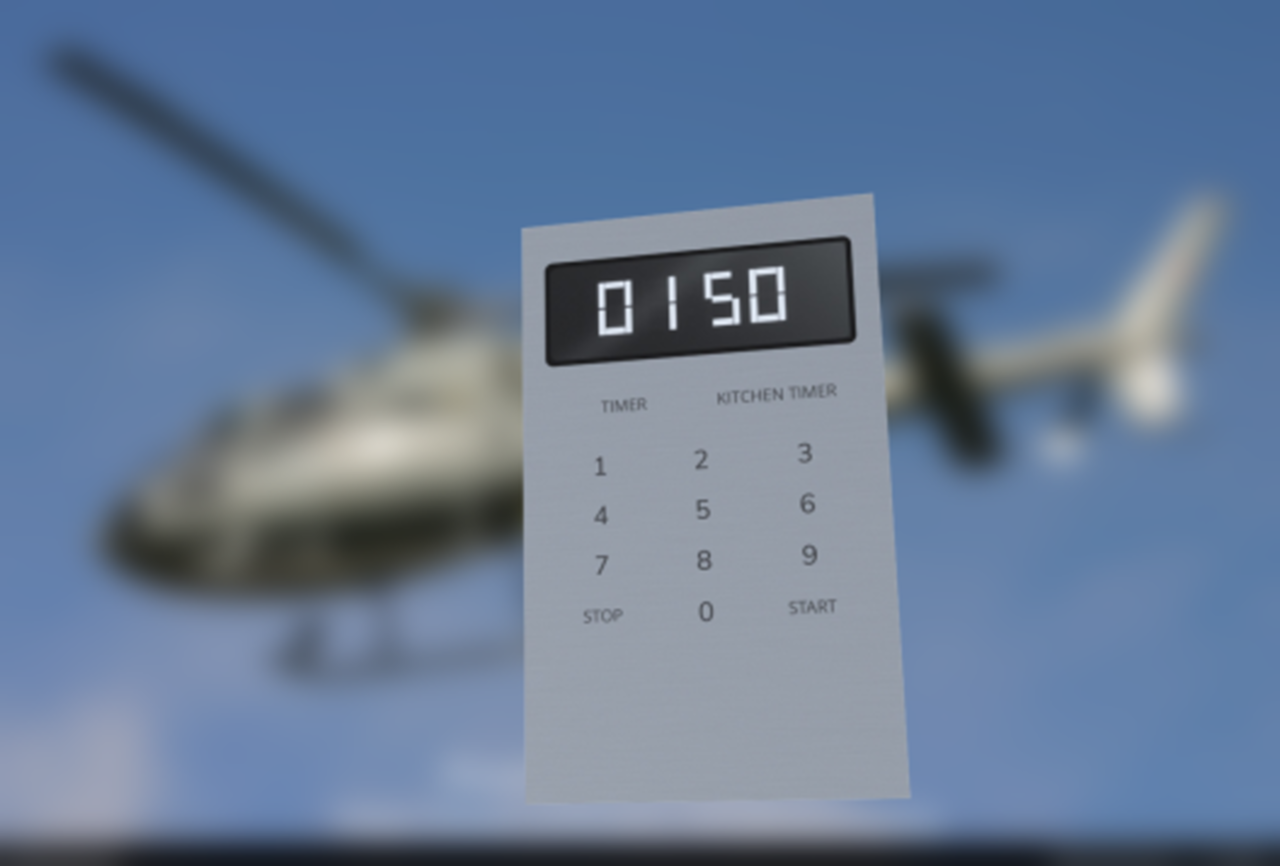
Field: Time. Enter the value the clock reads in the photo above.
1:50
